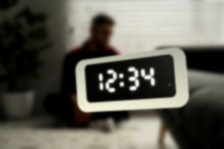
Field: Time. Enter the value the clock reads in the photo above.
12:34
